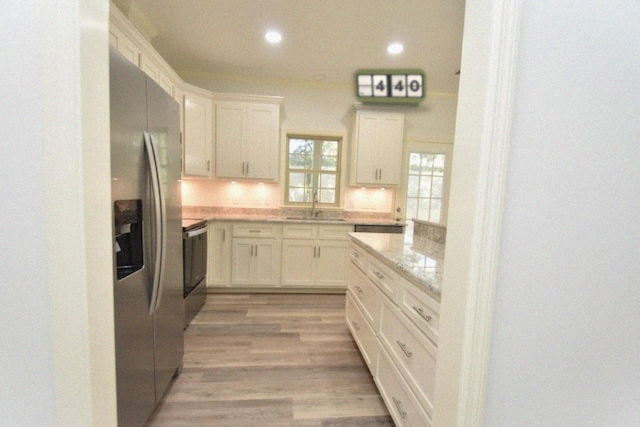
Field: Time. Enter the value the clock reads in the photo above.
4:40
